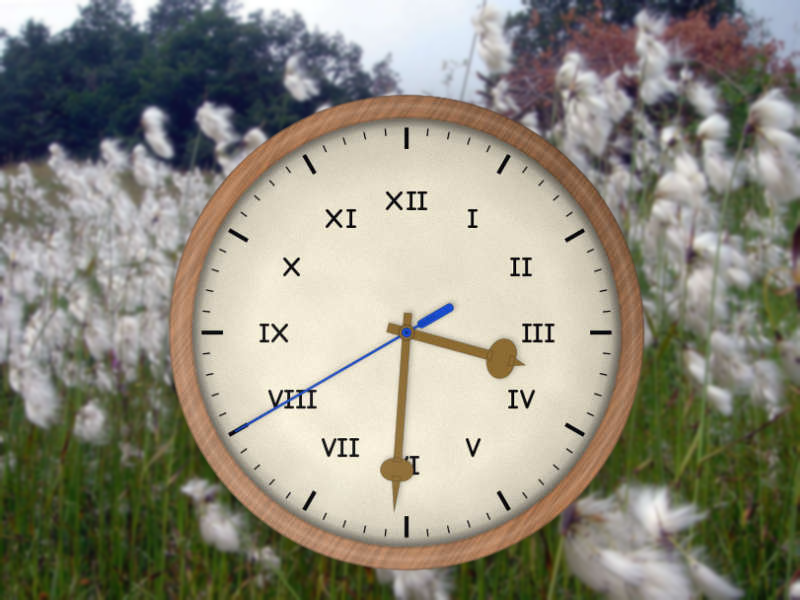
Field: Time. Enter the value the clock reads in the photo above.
3:30:40
